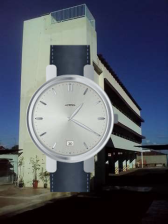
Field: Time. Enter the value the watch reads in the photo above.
1:20
